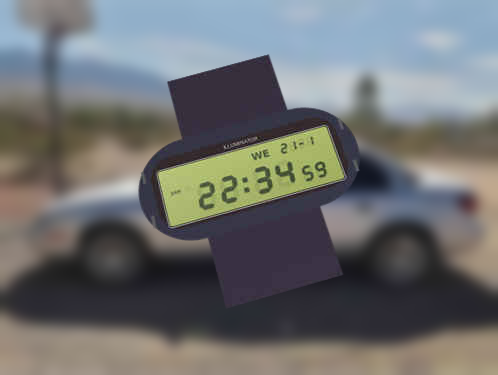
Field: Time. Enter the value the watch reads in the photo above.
22:34:59
